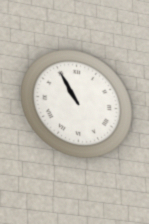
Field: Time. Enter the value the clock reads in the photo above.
10:55
